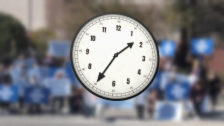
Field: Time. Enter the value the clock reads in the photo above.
1:35
